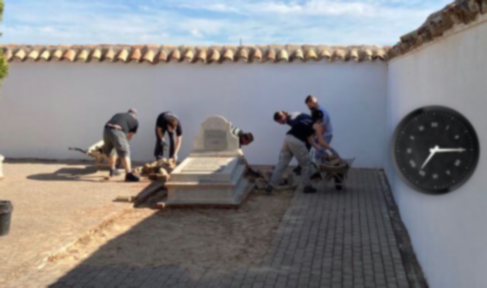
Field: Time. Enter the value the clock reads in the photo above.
7:15
